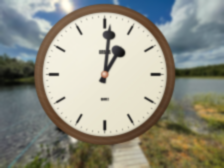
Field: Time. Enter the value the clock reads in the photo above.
1:01
